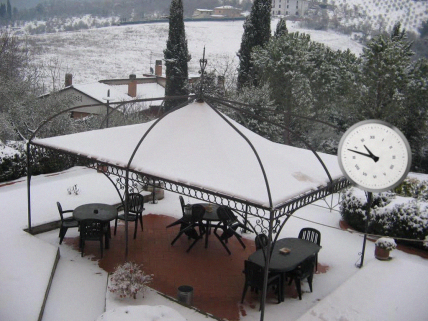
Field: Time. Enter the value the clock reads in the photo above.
10:48
